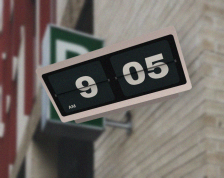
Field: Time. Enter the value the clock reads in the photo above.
9:05
